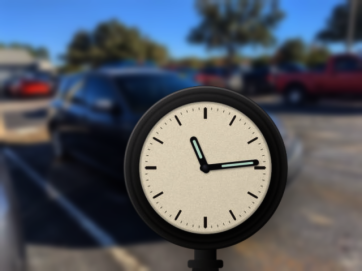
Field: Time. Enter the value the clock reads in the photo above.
11:14
